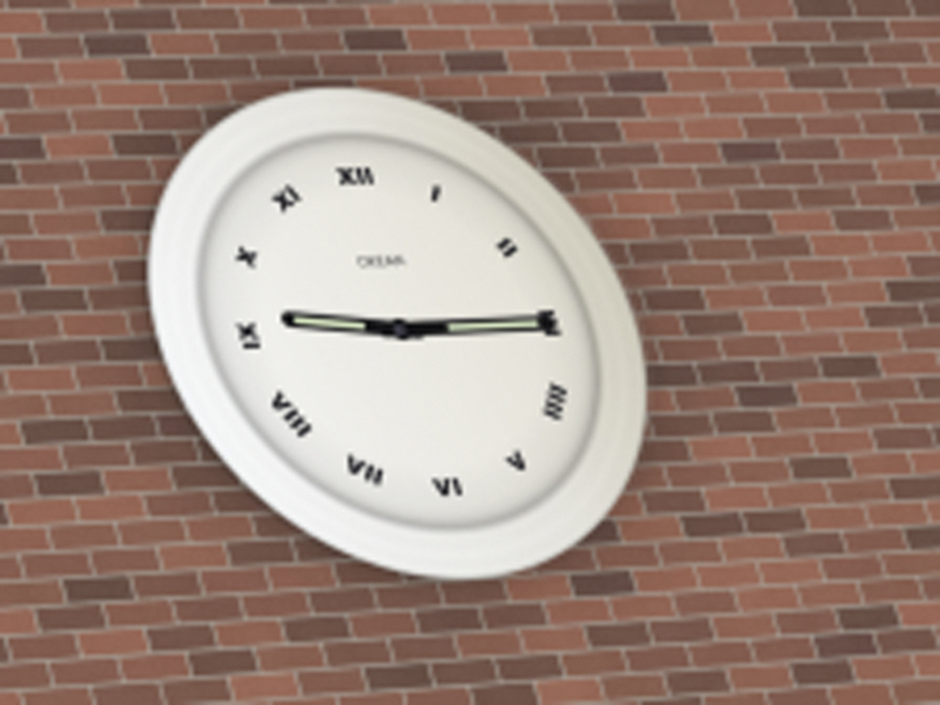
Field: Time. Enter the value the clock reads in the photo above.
9:15
